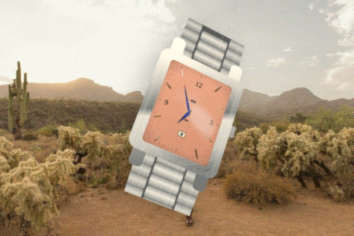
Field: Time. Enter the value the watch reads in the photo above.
6:55
